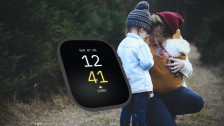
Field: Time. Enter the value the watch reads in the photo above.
12:41
